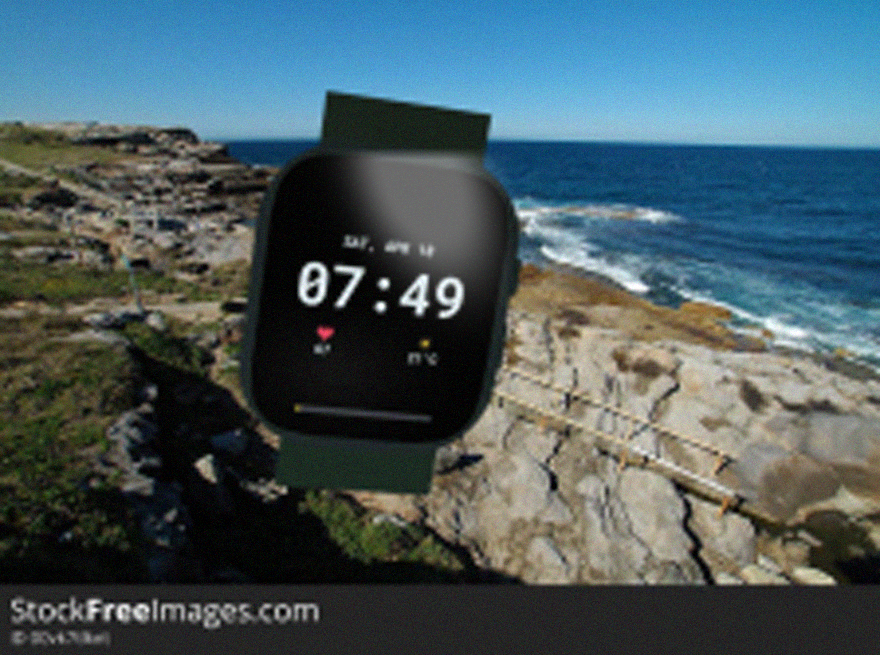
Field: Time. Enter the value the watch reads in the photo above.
7:49
